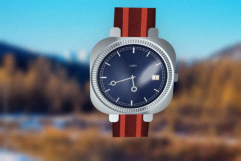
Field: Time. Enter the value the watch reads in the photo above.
5:42
